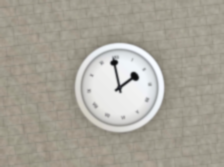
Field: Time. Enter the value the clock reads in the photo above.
1:59
